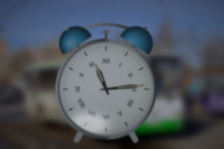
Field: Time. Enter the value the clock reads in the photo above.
11:14
